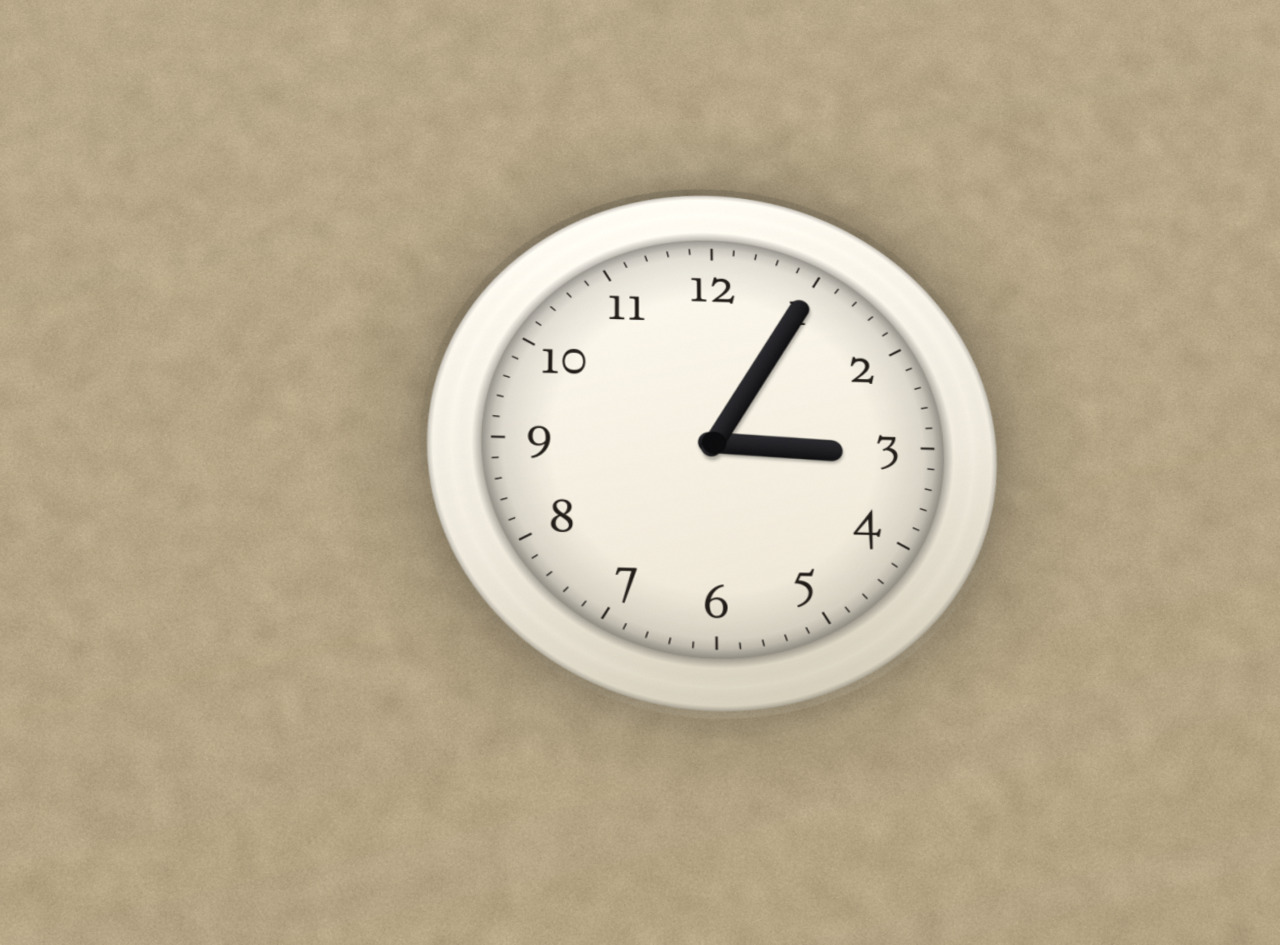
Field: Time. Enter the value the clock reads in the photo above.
3:05
